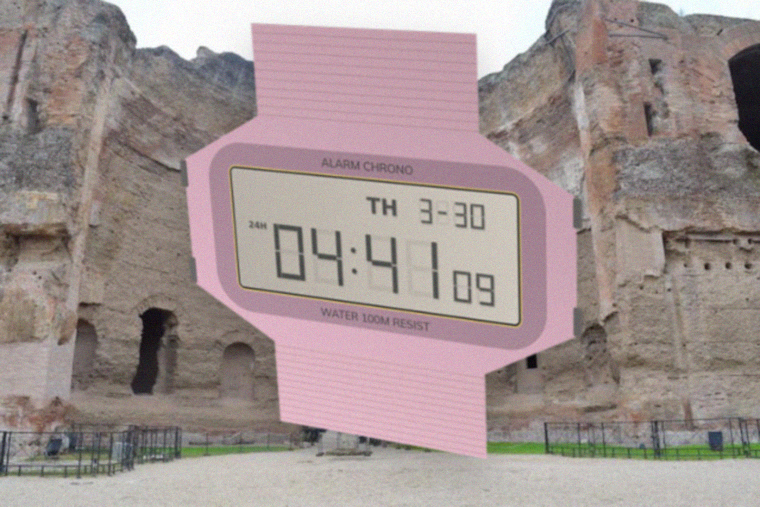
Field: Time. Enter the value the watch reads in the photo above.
4:41:09
